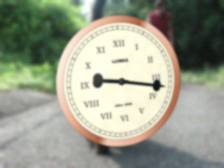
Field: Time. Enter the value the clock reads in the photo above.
9:17
